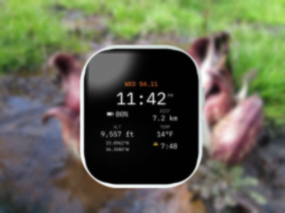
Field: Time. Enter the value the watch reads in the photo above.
11:42
